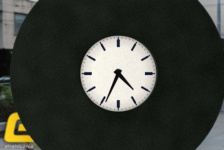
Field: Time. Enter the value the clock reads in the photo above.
4:34
